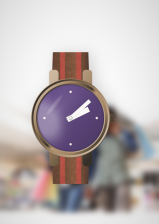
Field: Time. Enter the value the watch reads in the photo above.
2:08
